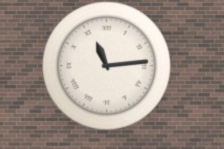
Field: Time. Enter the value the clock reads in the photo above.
11:14
